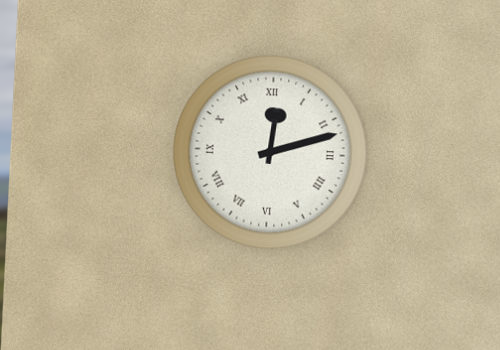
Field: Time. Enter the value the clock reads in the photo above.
12:12
